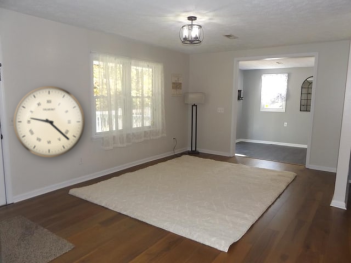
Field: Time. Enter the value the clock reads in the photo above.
9:22
